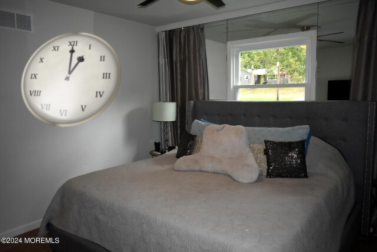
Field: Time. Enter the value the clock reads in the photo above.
1:00
